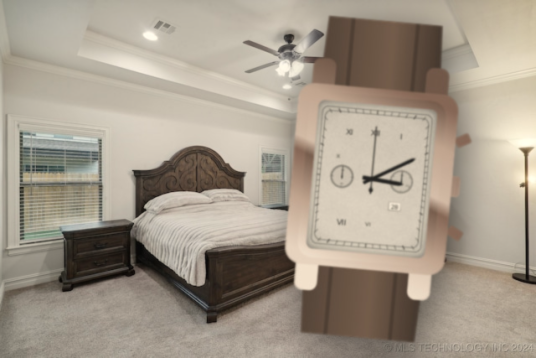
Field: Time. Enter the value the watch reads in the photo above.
3:10
